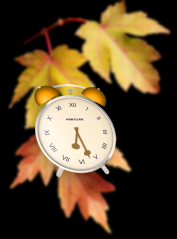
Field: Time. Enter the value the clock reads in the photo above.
6:27
